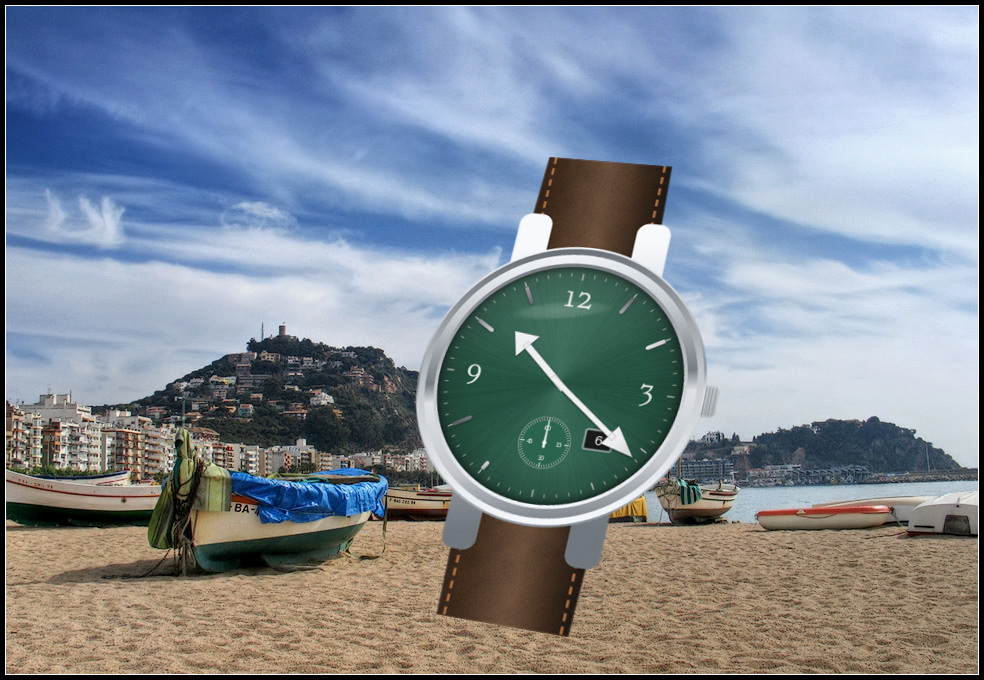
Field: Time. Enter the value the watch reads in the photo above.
10:21
